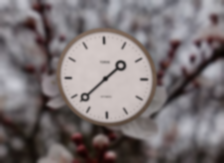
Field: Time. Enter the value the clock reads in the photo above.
1:38
